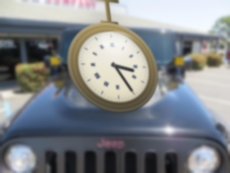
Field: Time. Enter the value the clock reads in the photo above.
3:25
